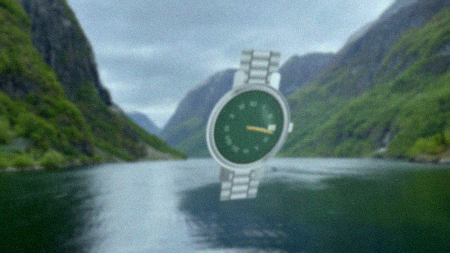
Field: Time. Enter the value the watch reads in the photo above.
3:17
